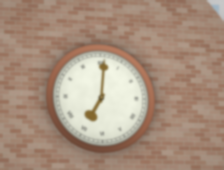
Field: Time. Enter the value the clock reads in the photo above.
7:01
